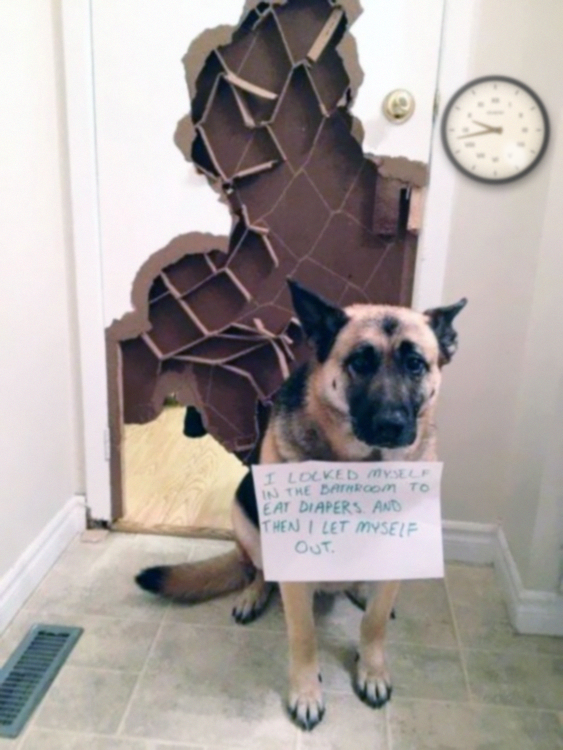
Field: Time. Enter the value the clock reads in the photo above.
9:43
